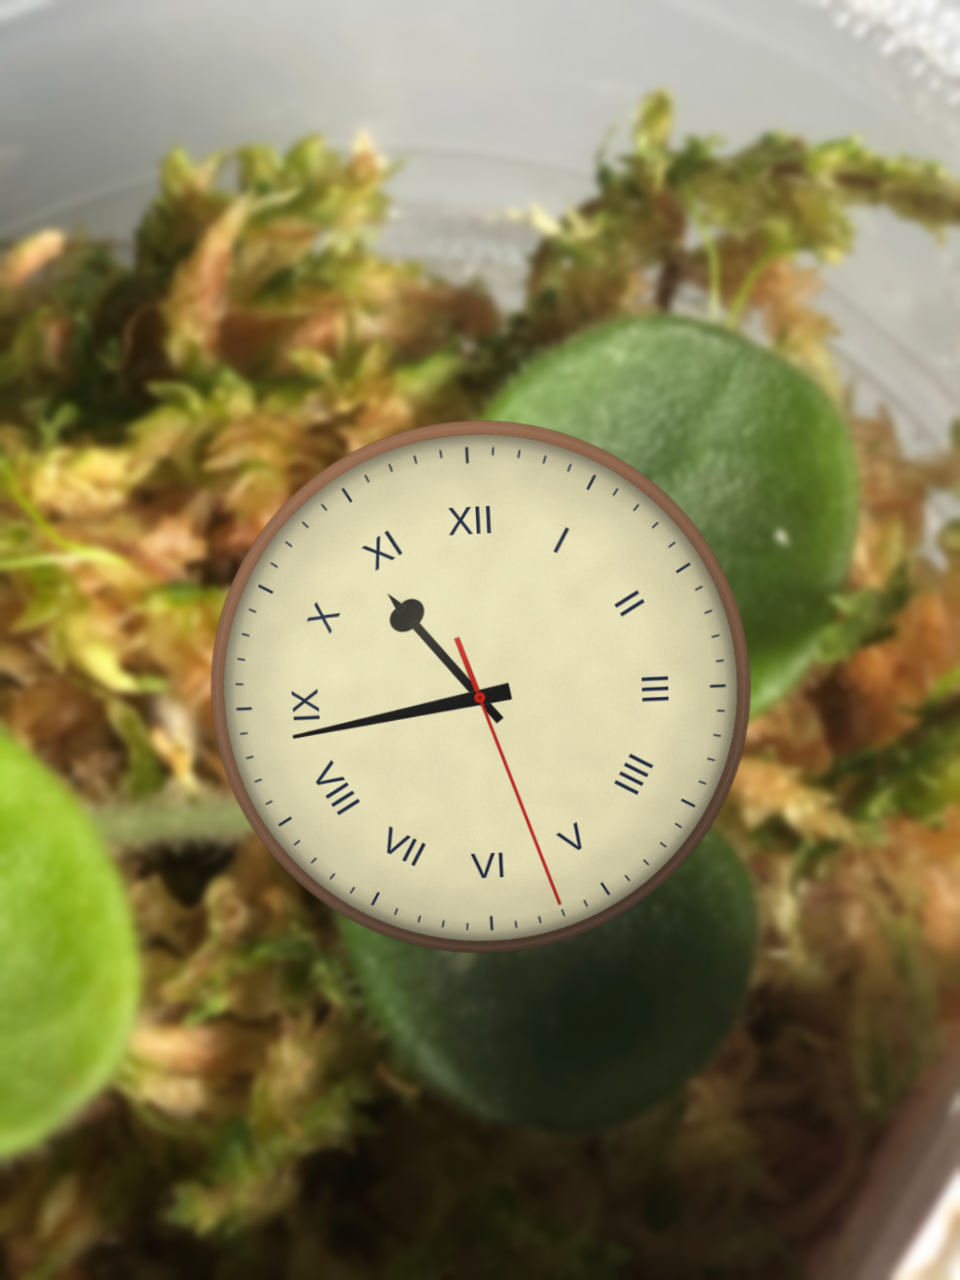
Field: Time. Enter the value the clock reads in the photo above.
10:43:27
